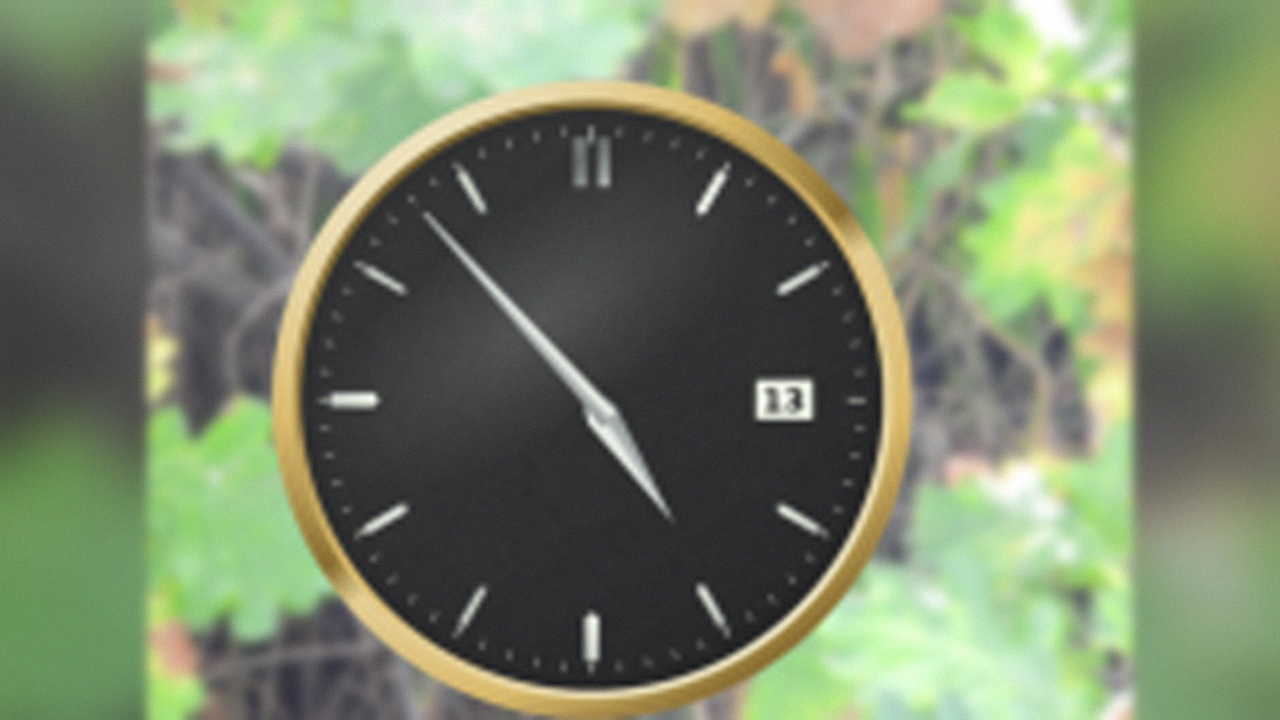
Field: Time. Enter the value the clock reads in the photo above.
4:53
